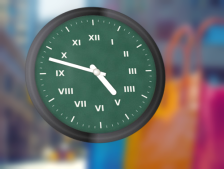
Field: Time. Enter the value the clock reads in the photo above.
4:48
